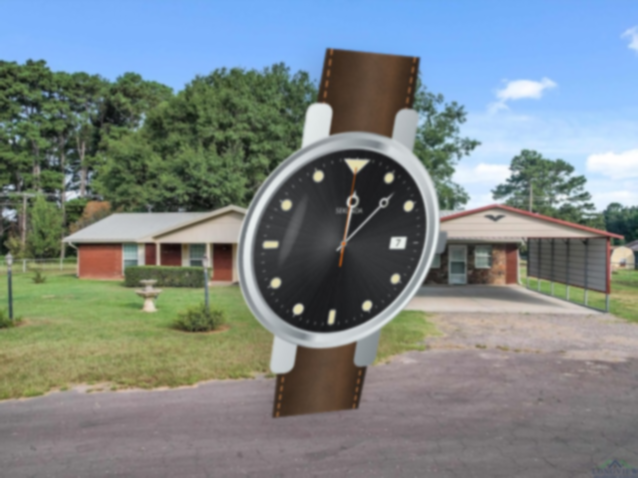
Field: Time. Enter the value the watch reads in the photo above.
12:07:00
